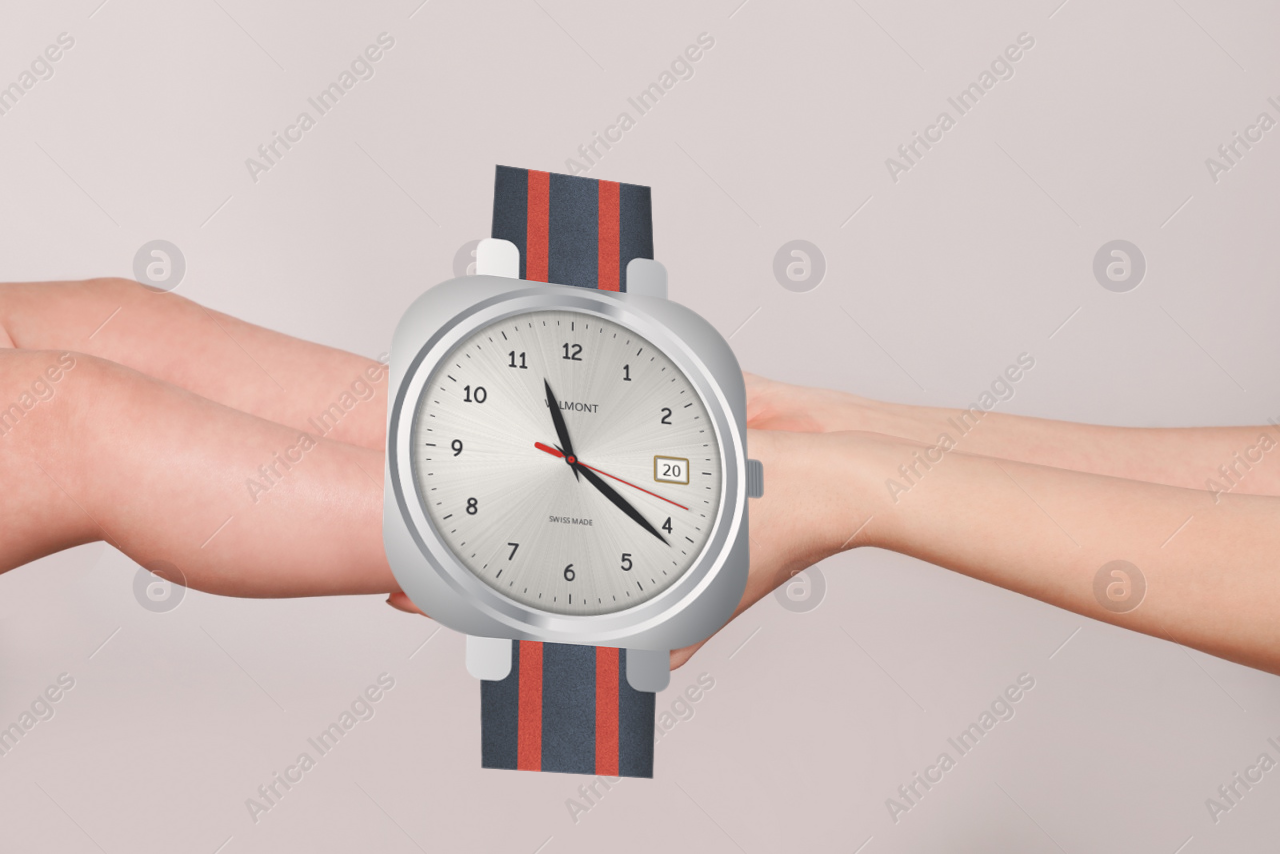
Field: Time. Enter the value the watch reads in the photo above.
11:21:18
